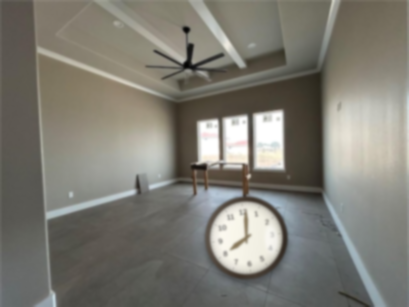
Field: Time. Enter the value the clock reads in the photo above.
8:01
